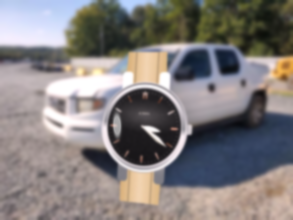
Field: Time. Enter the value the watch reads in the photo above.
3:21
